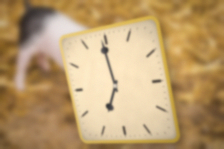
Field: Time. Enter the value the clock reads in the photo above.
6:59
